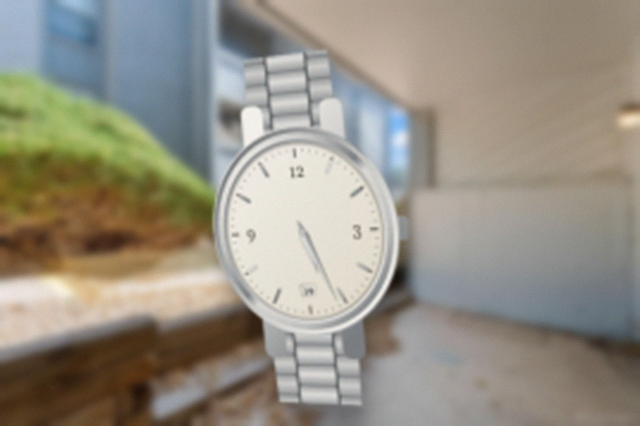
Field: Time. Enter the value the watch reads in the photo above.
5:26
